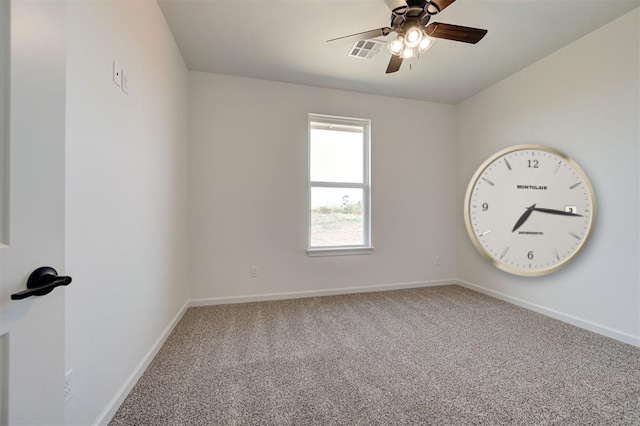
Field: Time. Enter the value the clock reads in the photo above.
7:16
